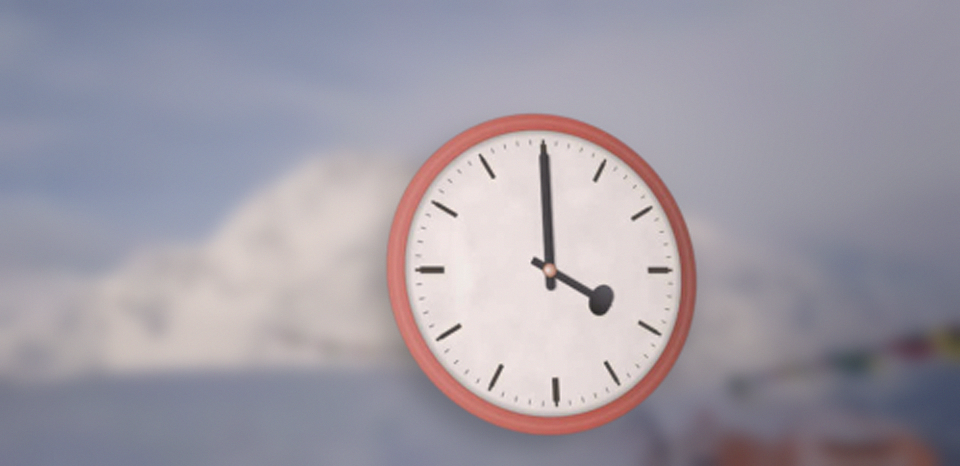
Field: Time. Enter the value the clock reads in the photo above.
4:00
